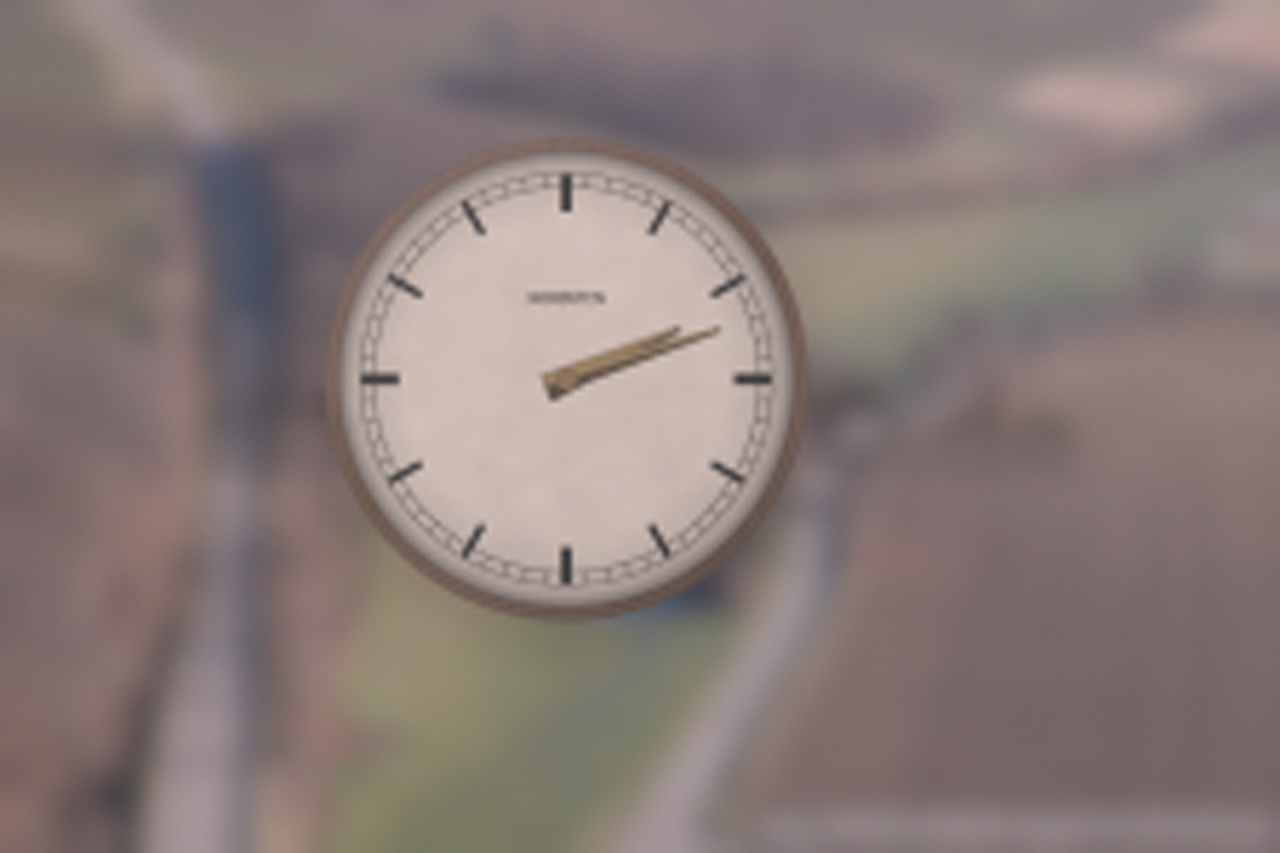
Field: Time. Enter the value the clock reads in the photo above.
2:12
